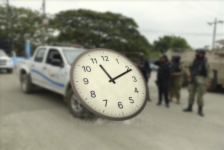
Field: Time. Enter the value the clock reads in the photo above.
11:11
